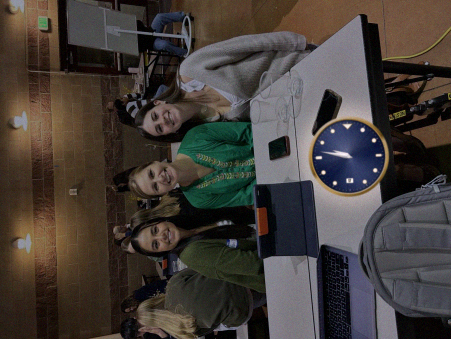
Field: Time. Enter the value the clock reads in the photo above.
9:47
